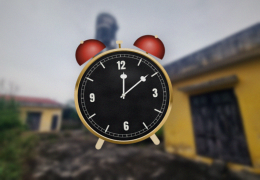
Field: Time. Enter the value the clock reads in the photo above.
12:09
